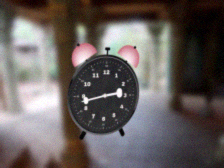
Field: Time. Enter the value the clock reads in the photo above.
2:43
